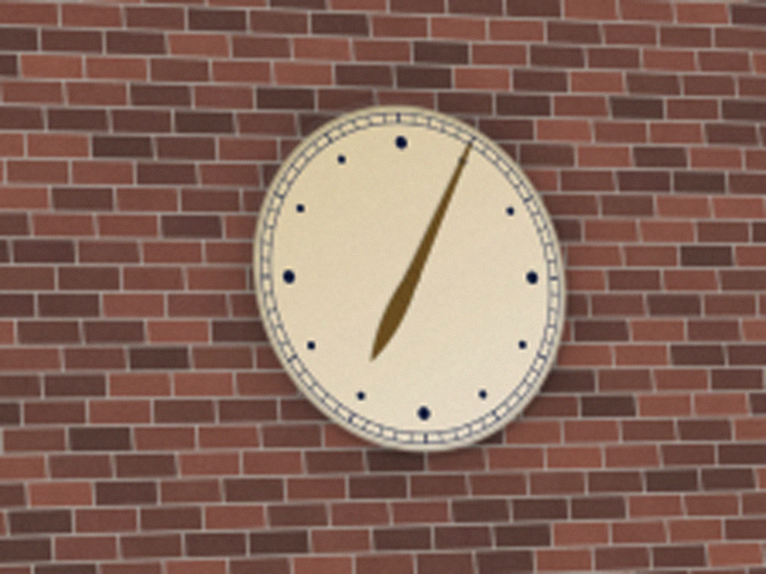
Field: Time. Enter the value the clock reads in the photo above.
7:05
